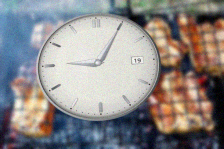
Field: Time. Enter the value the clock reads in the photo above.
9:05
